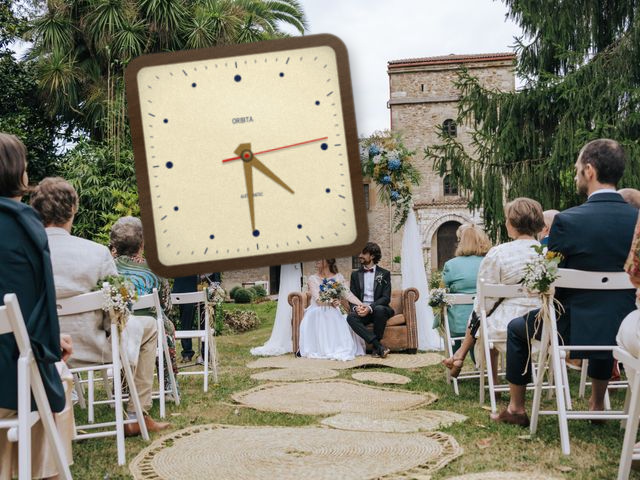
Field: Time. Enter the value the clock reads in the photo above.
4:30:14
